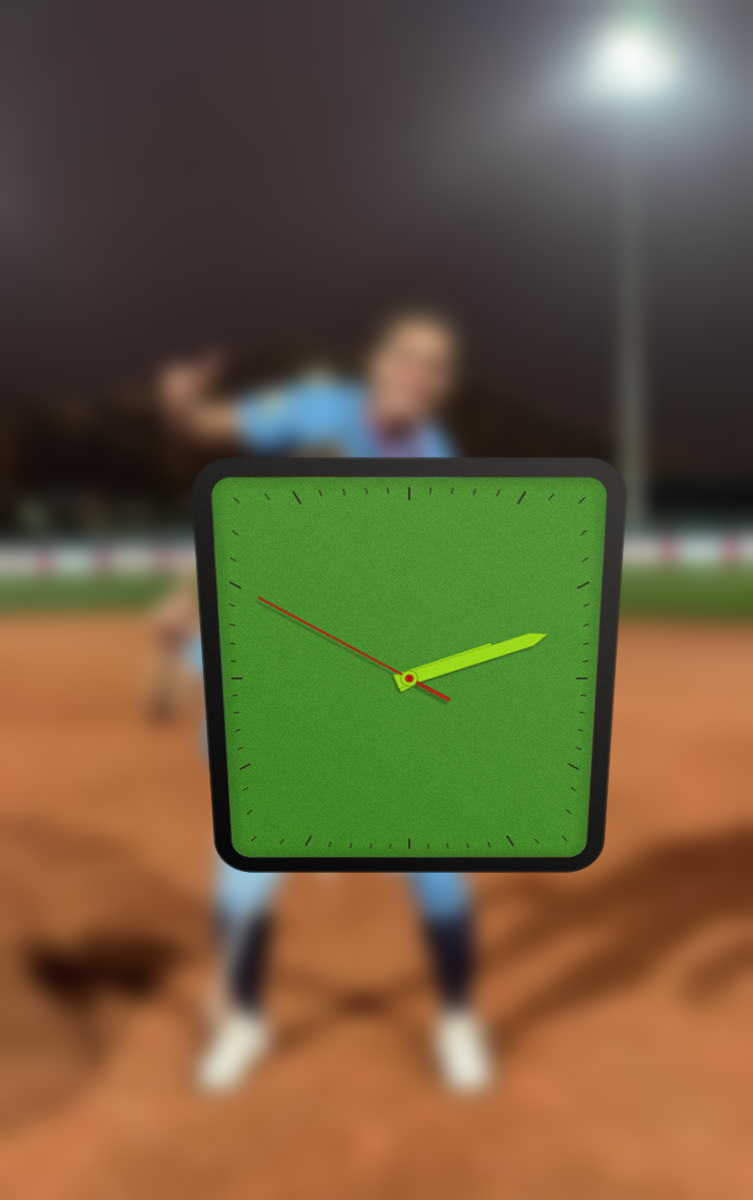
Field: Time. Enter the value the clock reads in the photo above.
2:11:50
